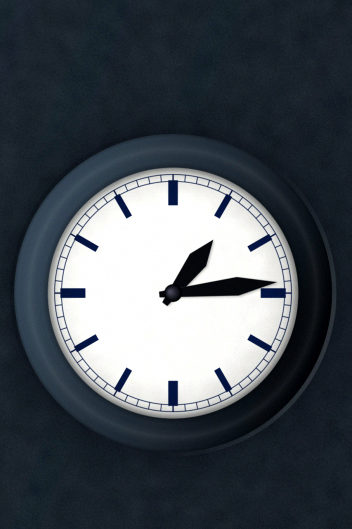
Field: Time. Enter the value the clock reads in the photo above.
1:14
